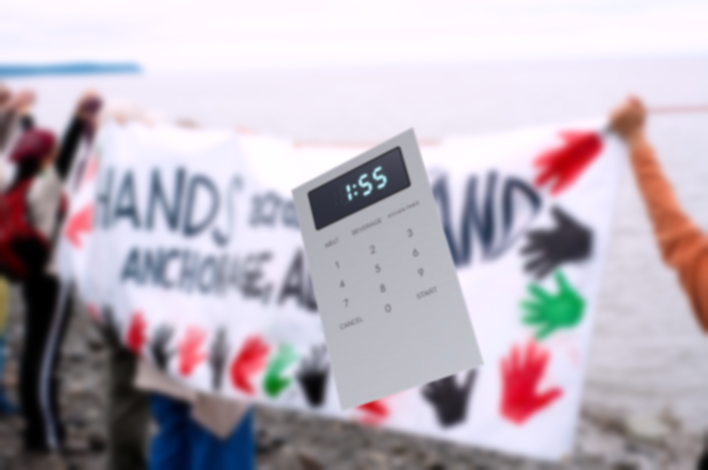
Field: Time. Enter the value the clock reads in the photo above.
1:55
